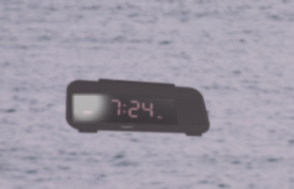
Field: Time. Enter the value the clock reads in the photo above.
7:24
